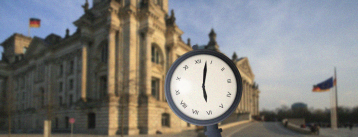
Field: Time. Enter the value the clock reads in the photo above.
6:03
